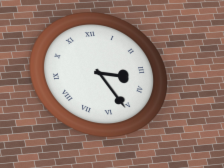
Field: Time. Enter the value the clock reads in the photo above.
3:26
